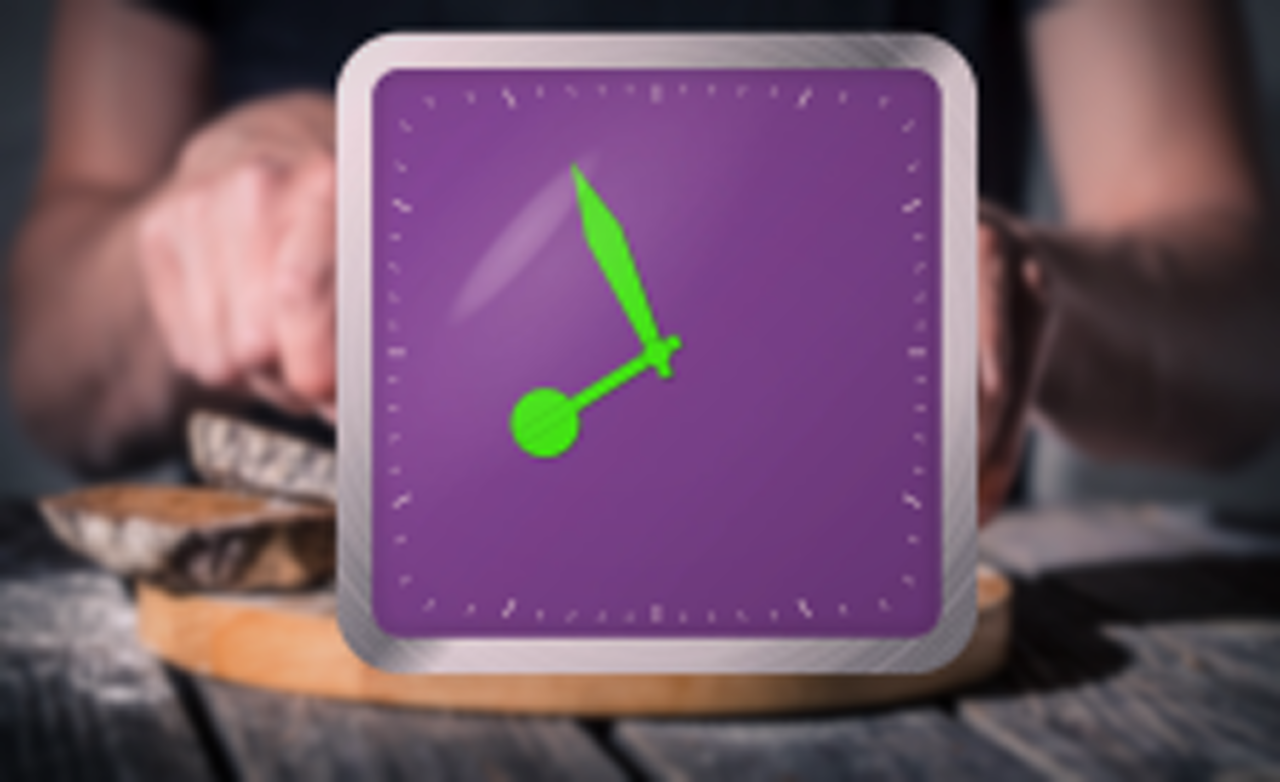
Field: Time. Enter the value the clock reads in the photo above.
7:56
